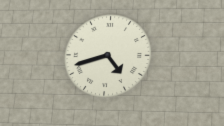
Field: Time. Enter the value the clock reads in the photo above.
4:42
